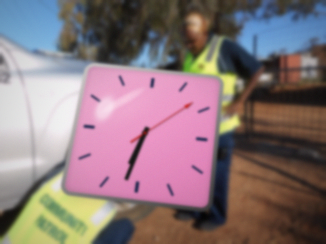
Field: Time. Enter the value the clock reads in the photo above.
6:32:08
